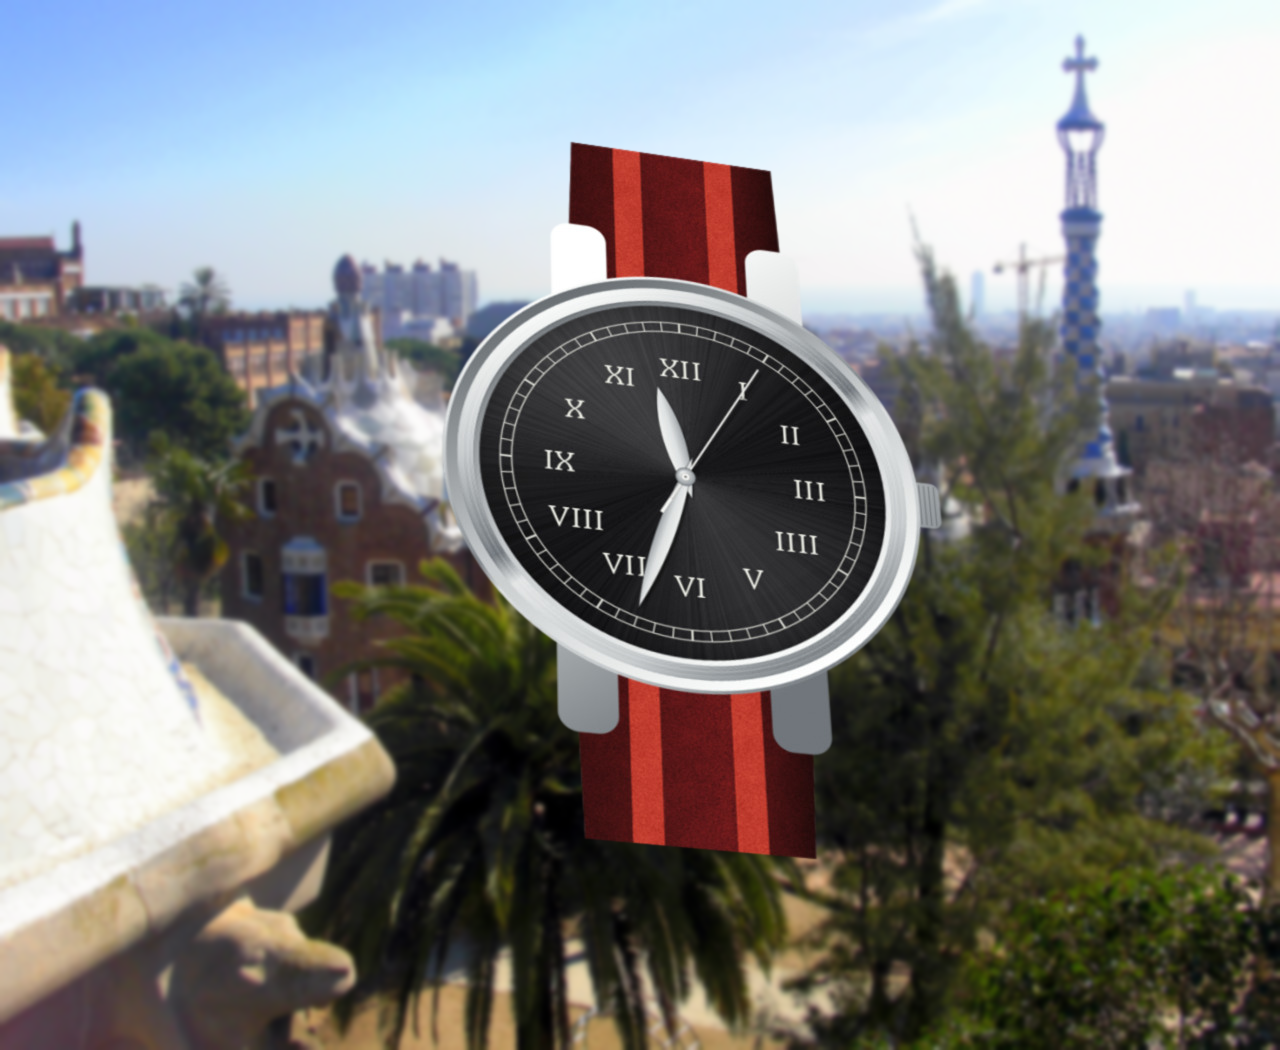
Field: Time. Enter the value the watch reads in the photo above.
11:33:05
